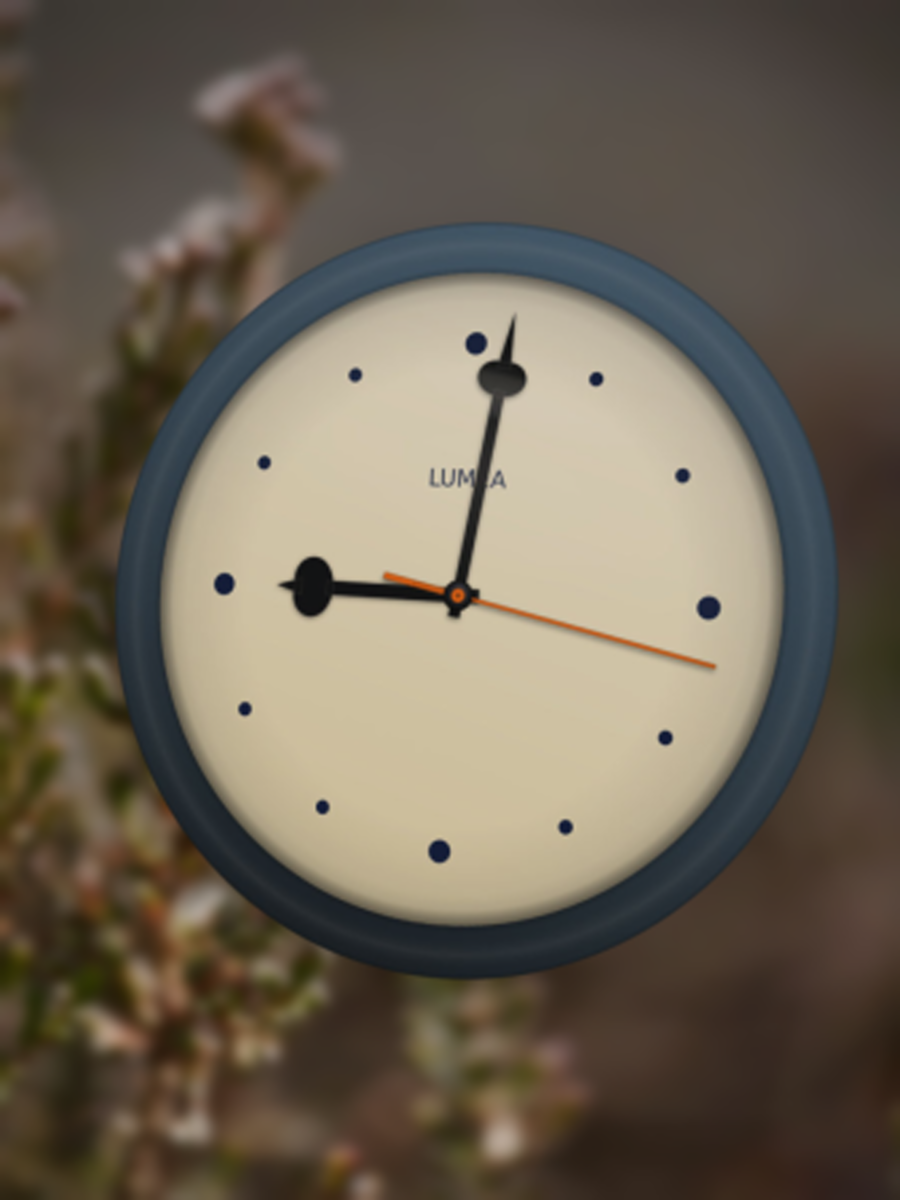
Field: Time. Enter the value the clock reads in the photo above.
9:01:17
